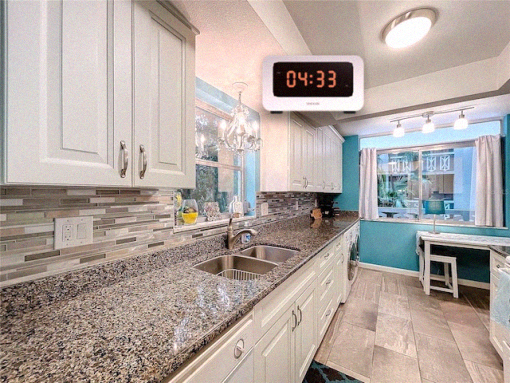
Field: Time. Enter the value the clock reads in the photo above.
4:33
